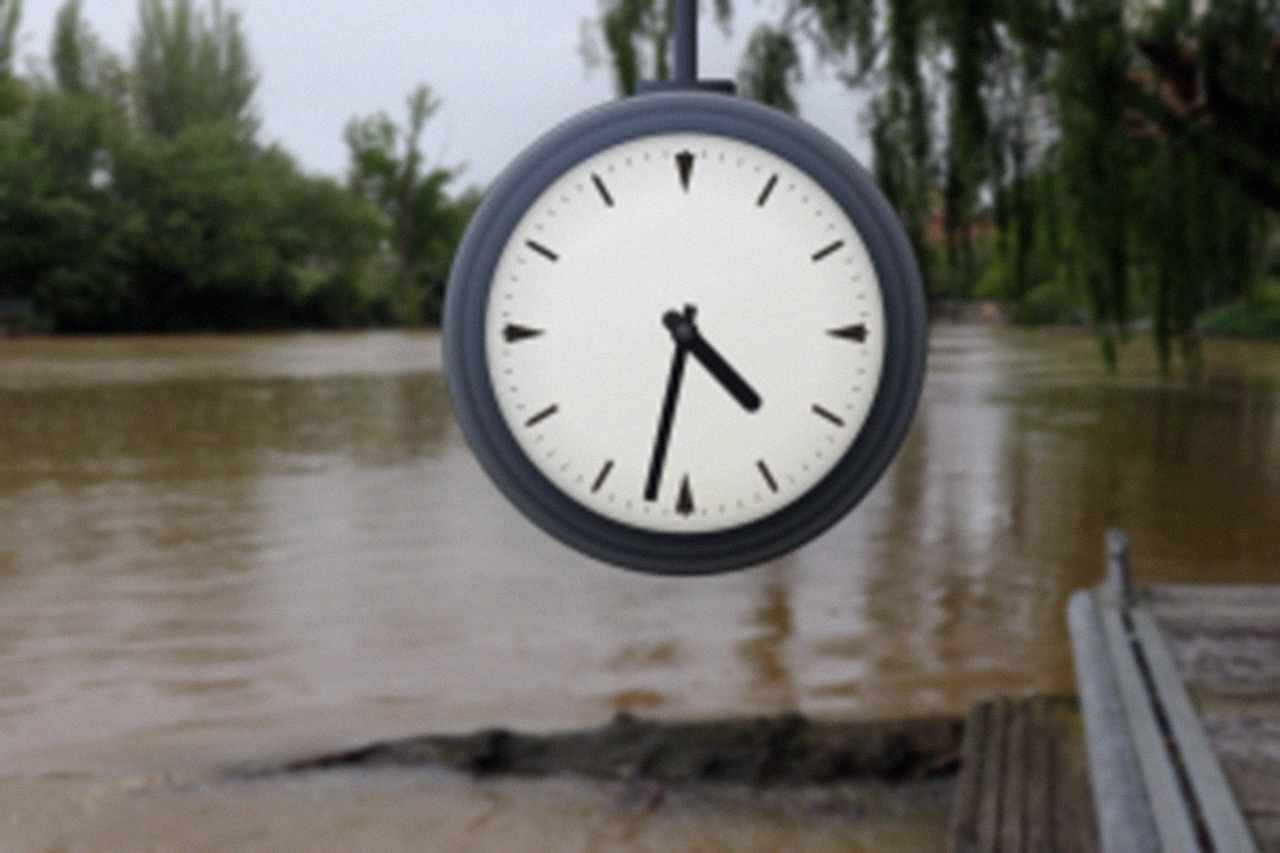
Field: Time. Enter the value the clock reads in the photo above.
4:32
